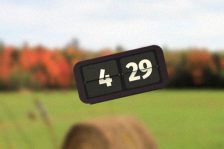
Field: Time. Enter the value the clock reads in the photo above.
4:29
